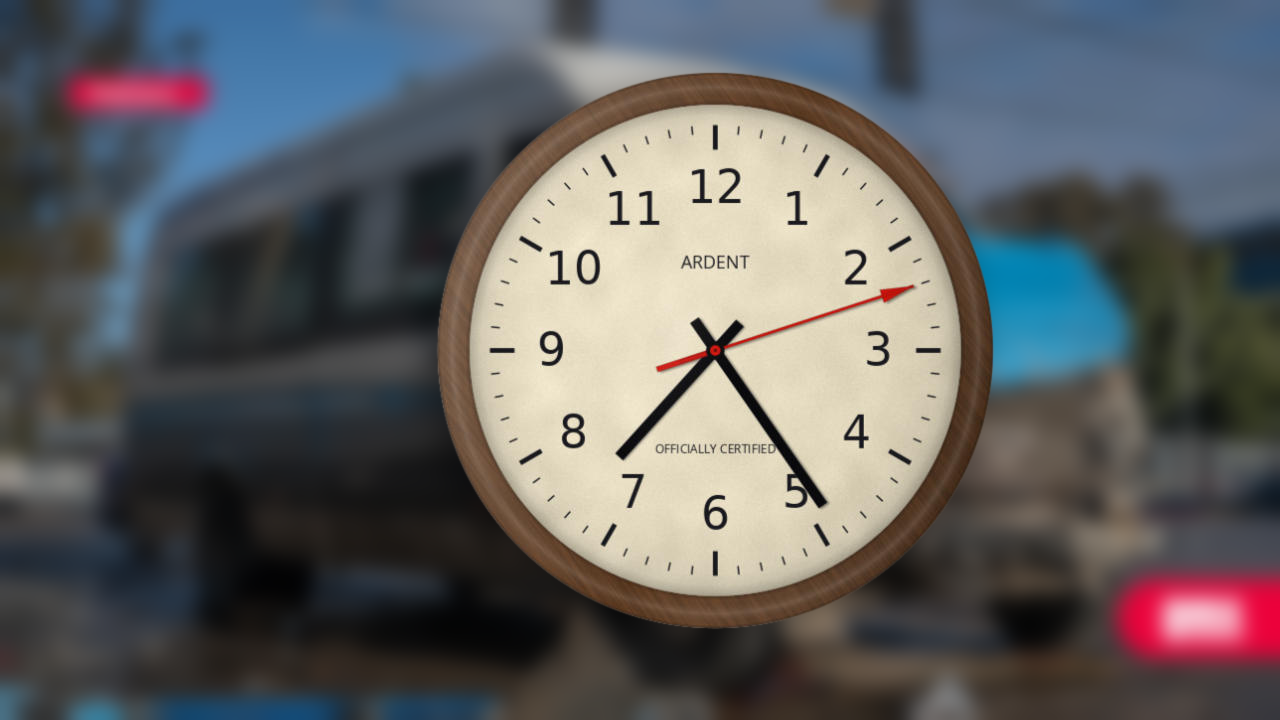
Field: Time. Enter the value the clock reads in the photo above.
7:24:12
